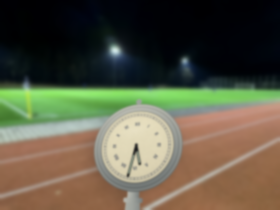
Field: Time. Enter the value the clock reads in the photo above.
5:32
